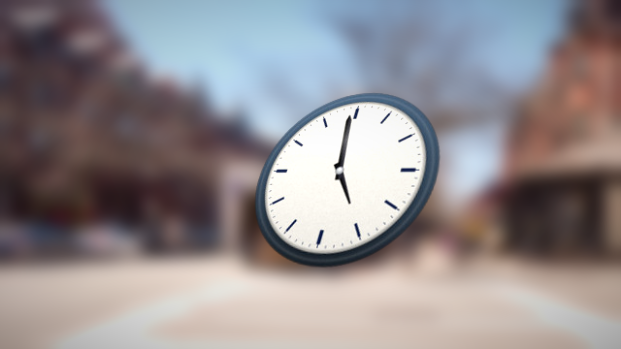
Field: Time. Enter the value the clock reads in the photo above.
4:59
